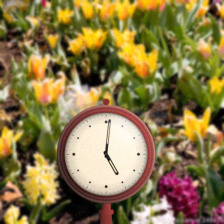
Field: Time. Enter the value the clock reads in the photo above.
5:01
